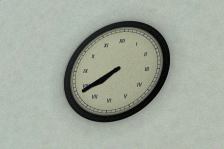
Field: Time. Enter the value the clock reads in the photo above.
7:39
